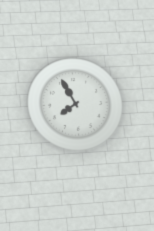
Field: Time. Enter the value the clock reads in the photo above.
7:56
